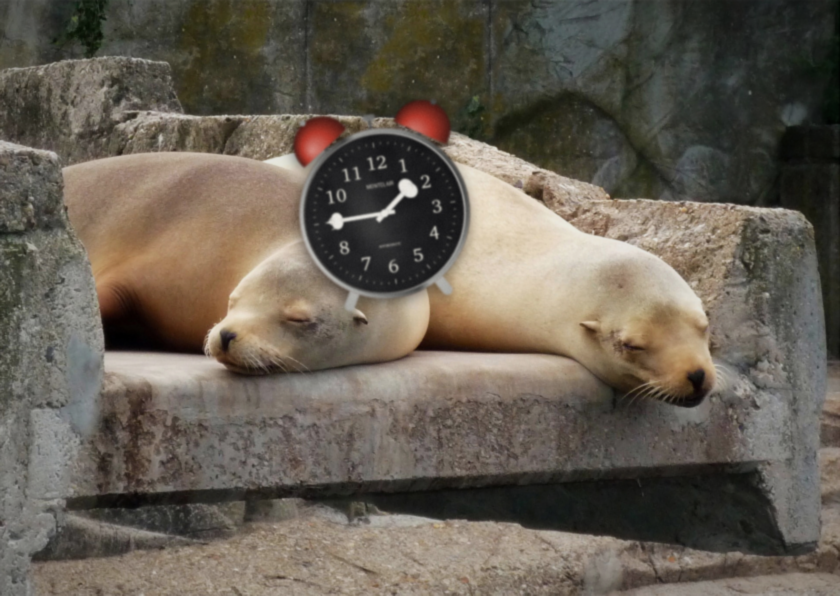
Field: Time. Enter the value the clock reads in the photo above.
1:45
